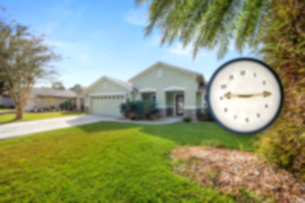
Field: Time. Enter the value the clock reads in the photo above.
9:15
